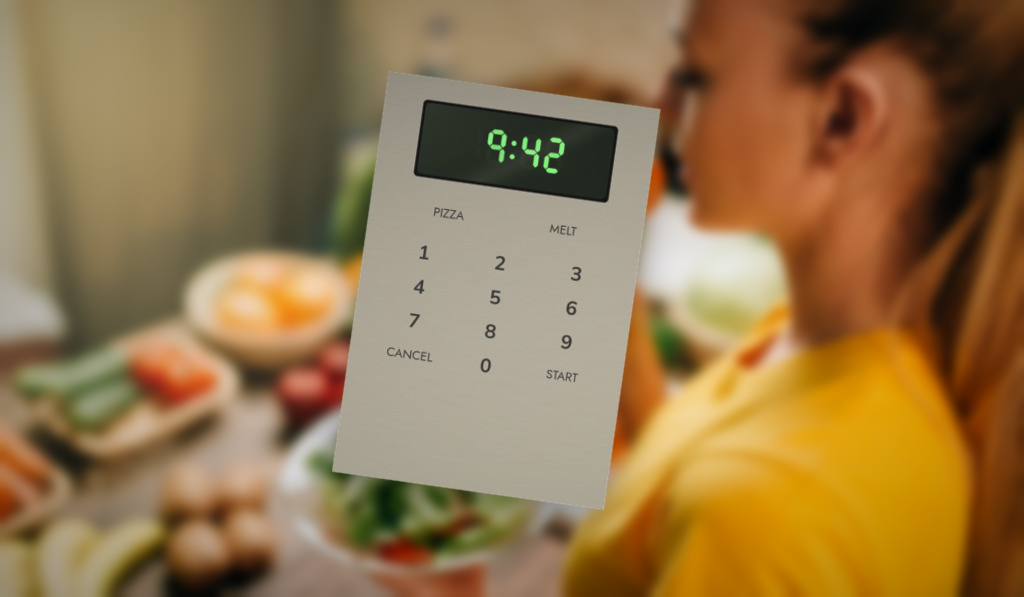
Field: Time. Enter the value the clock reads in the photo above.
9:42
